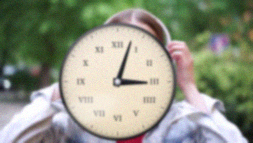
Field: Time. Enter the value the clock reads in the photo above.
3:03
